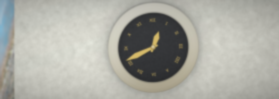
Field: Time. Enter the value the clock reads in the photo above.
12:41
